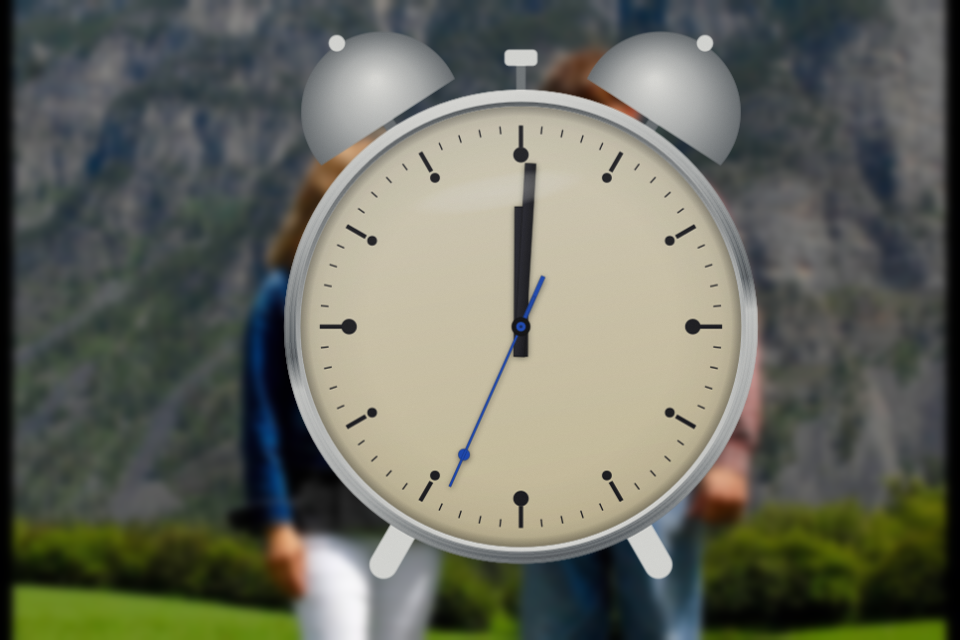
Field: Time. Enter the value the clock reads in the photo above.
12:00:34
